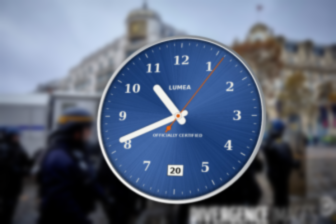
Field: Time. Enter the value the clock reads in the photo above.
10:41:06
